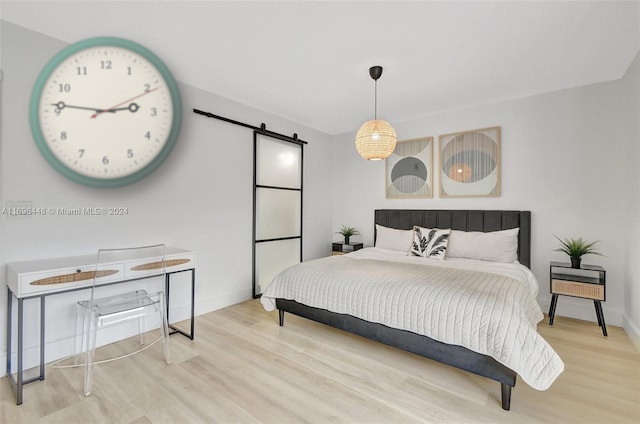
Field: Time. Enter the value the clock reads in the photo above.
2:46:11
